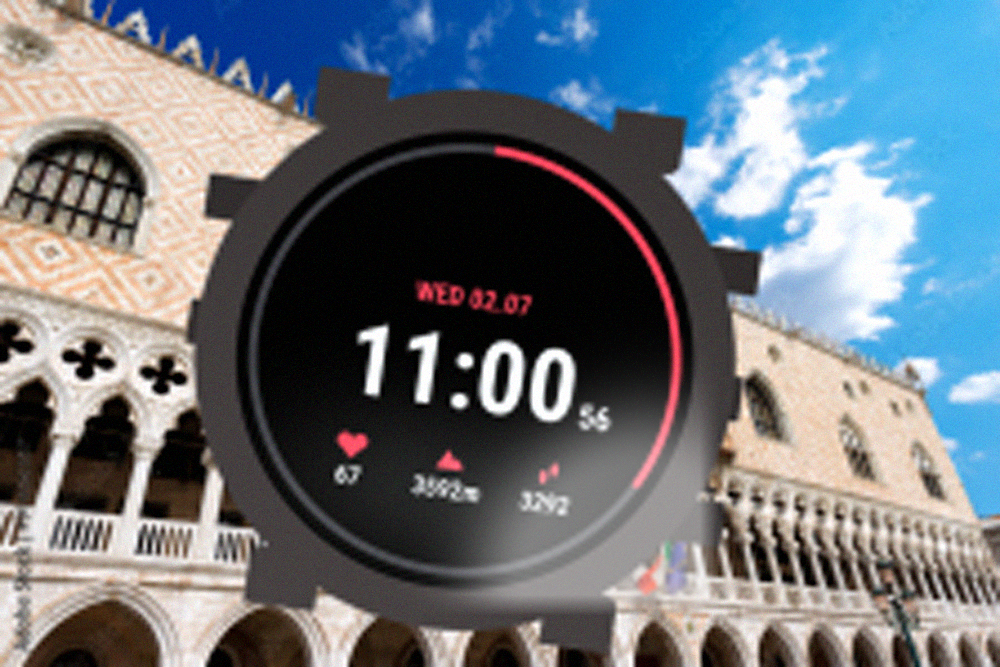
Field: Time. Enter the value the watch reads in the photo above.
11:00:56
